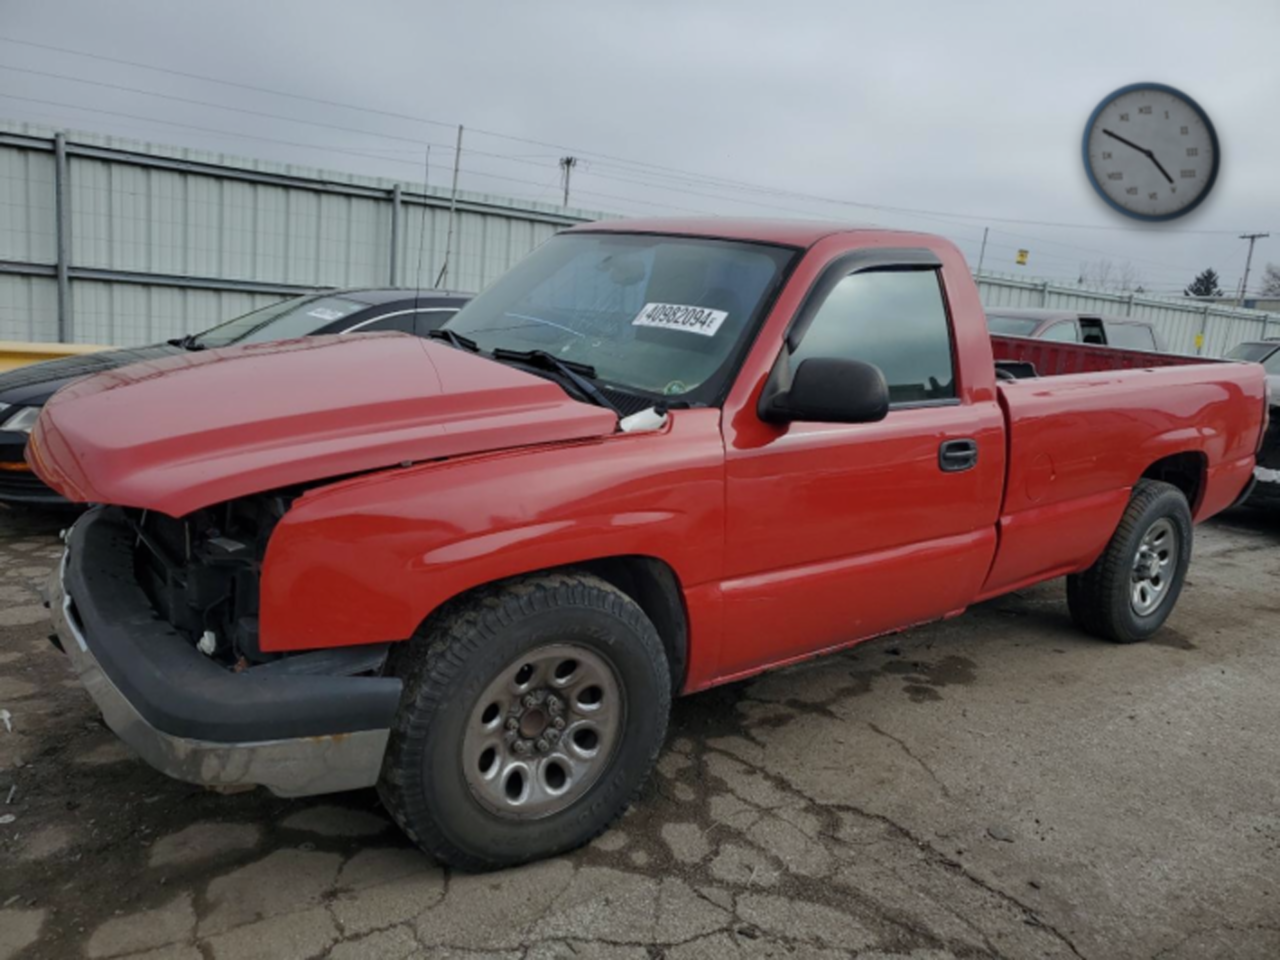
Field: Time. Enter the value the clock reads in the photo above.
4:50
